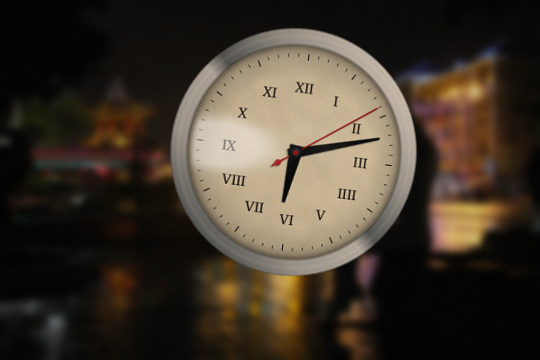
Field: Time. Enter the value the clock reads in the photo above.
6:12:09
